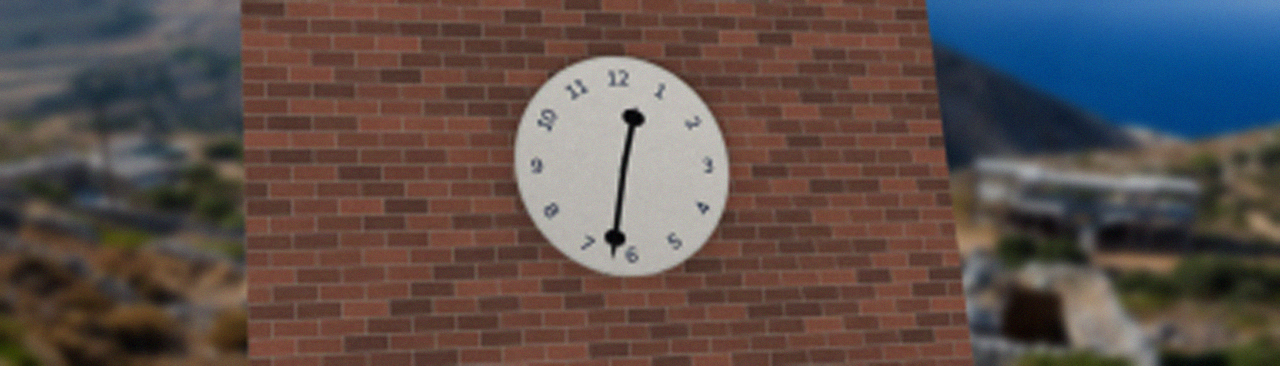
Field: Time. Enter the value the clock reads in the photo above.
12:32
